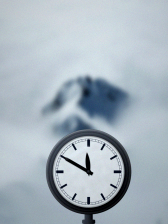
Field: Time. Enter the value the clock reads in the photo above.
11:50
